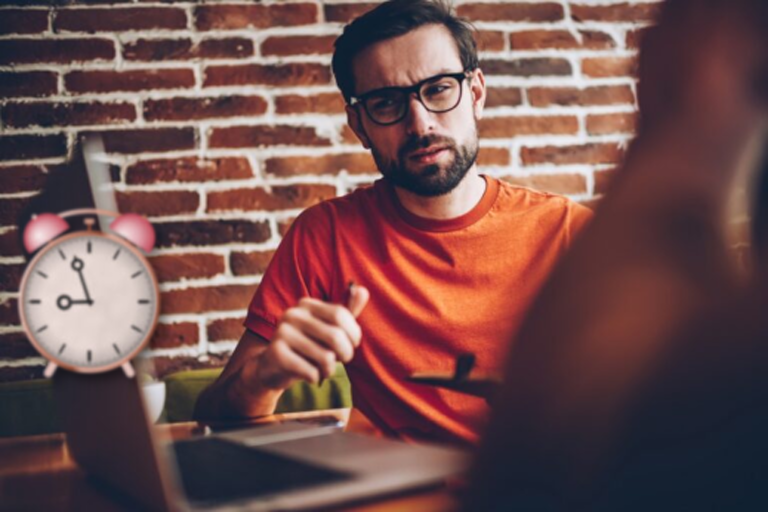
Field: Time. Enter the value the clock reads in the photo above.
8:57
